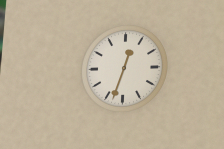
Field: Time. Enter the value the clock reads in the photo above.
12:33
